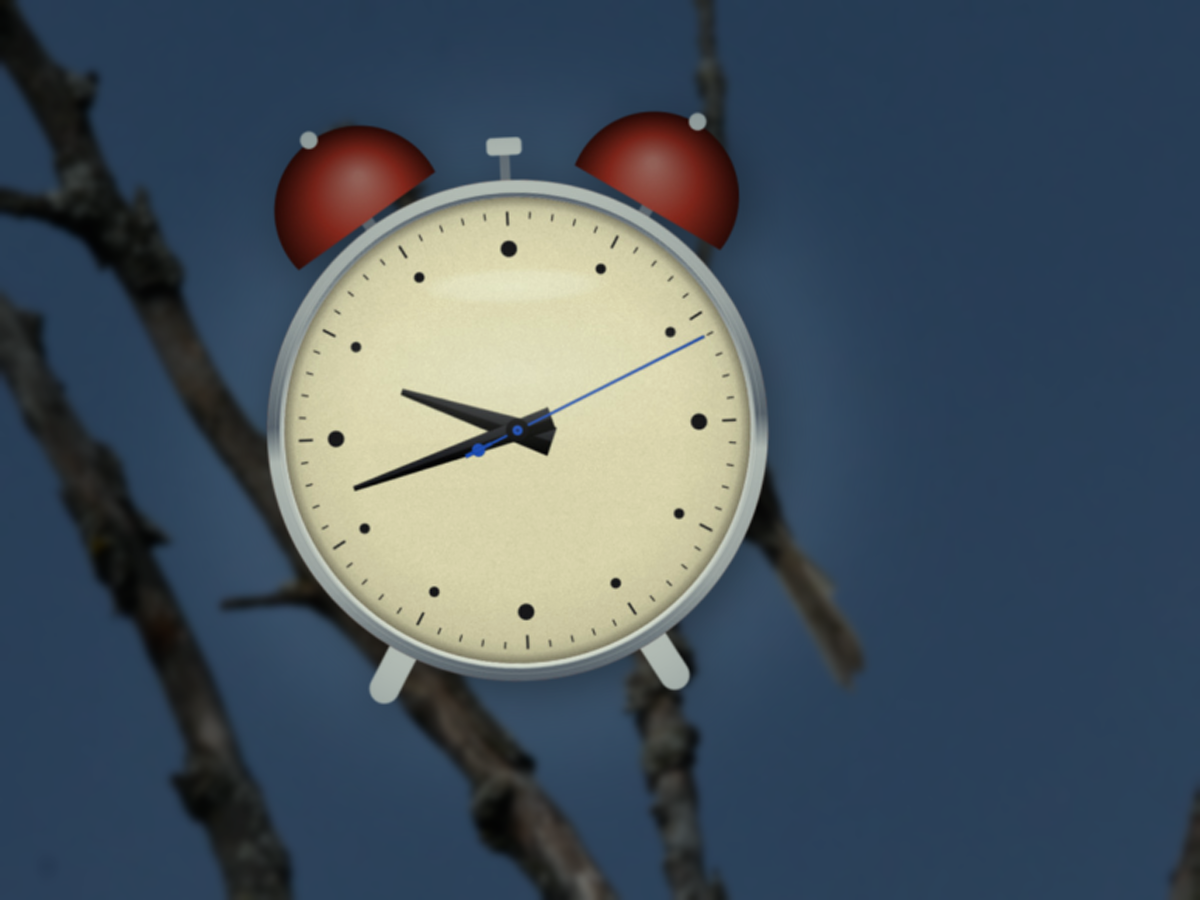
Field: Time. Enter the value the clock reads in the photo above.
9:42:11
